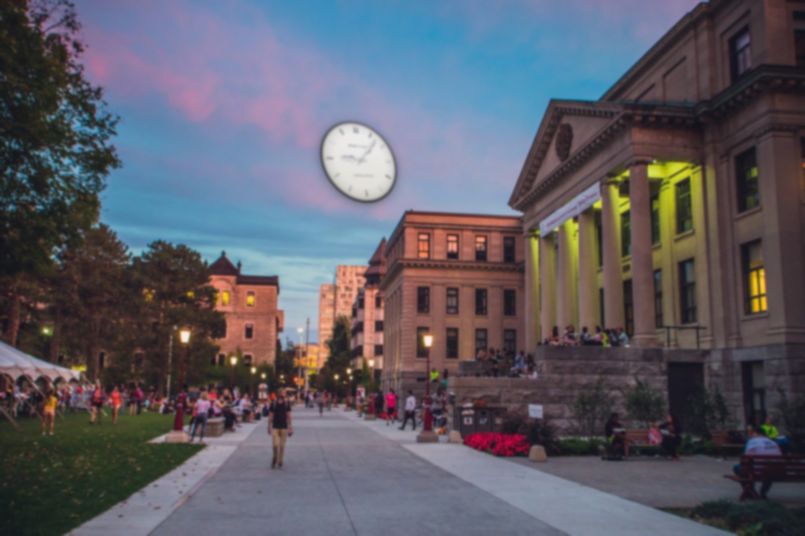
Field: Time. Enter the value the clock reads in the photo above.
9:07
